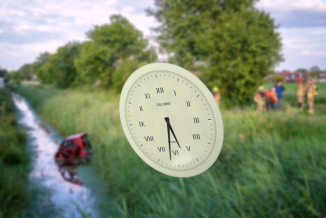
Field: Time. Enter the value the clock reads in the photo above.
5:32
